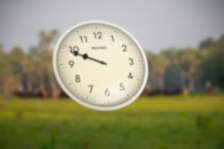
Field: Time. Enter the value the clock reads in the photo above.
9:49
